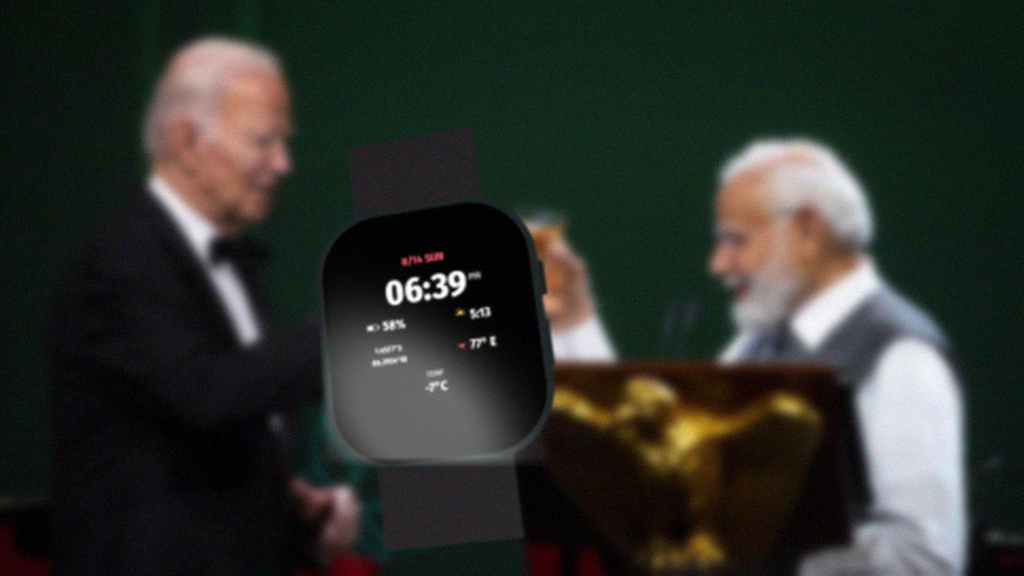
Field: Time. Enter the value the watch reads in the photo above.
6:39
